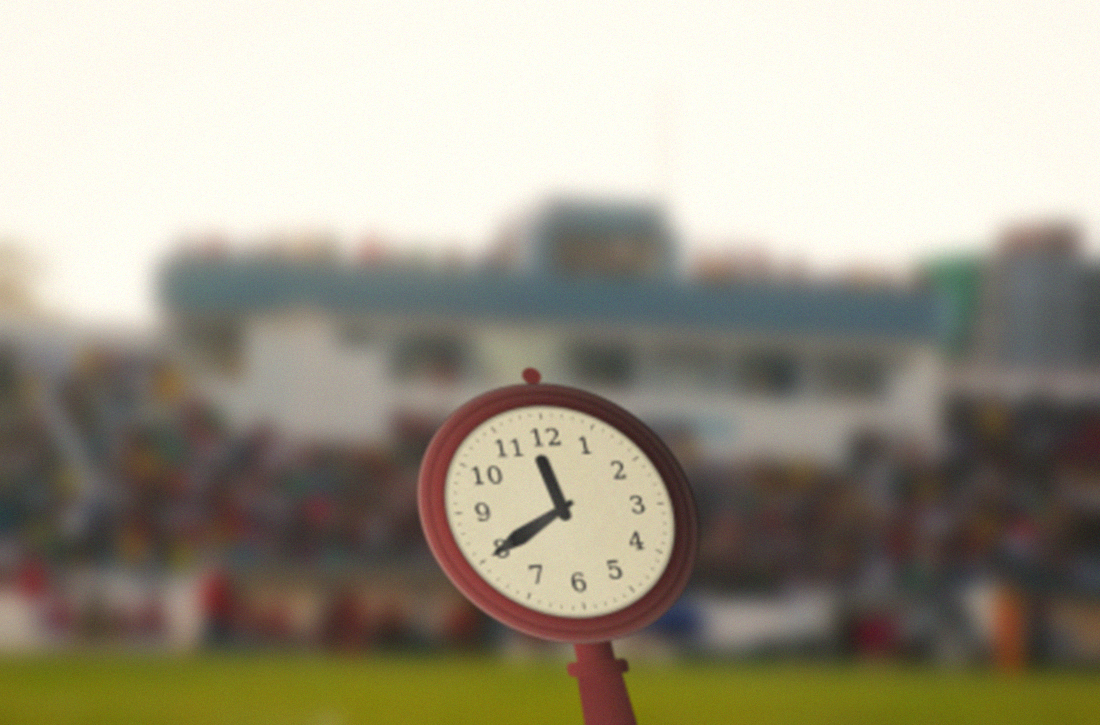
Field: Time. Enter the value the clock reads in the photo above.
11:40
